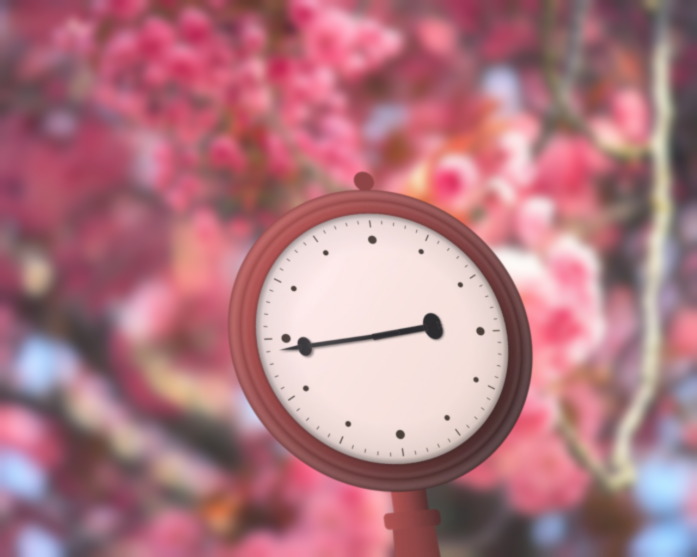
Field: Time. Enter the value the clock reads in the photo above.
2:44
